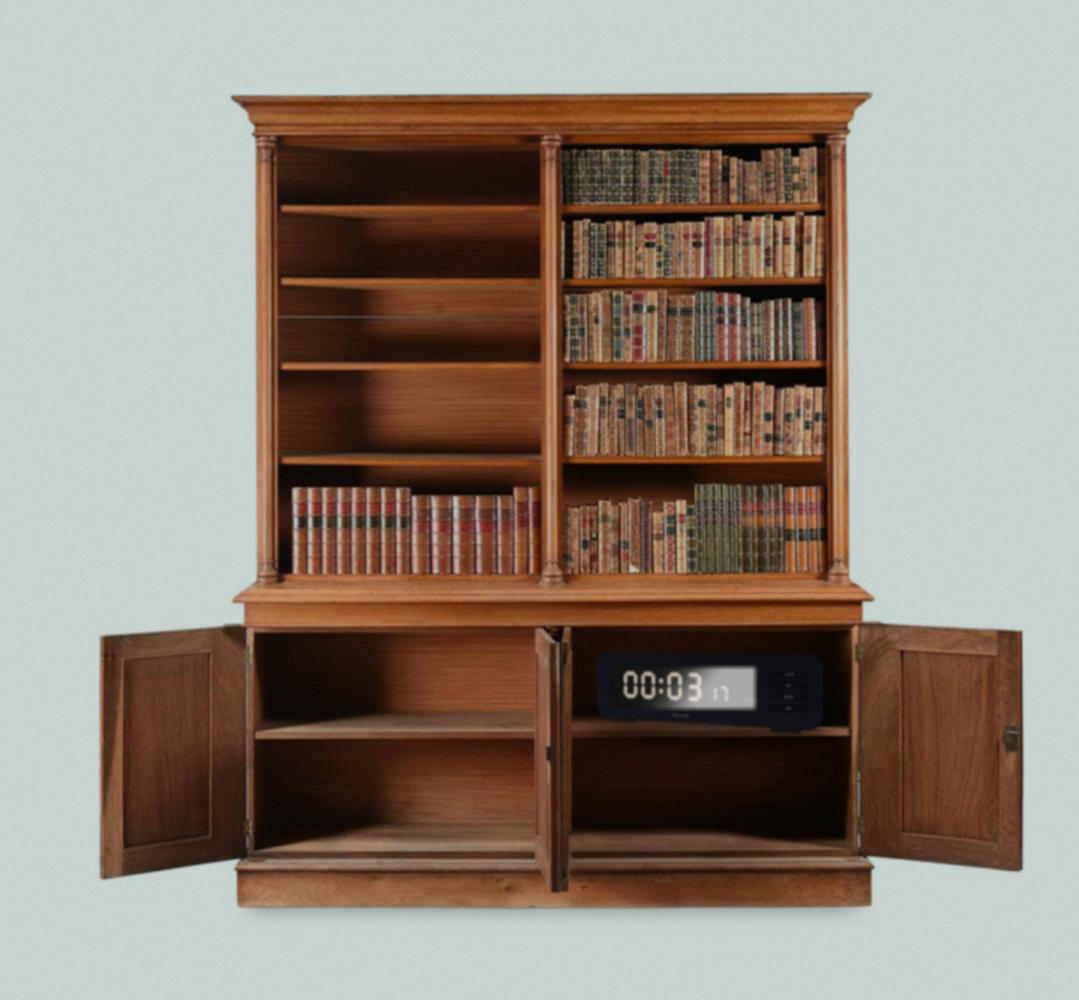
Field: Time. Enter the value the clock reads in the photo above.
0:03:17
